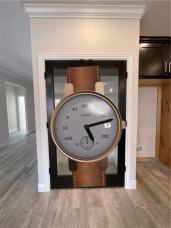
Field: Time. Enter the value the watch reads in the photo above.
5:13
